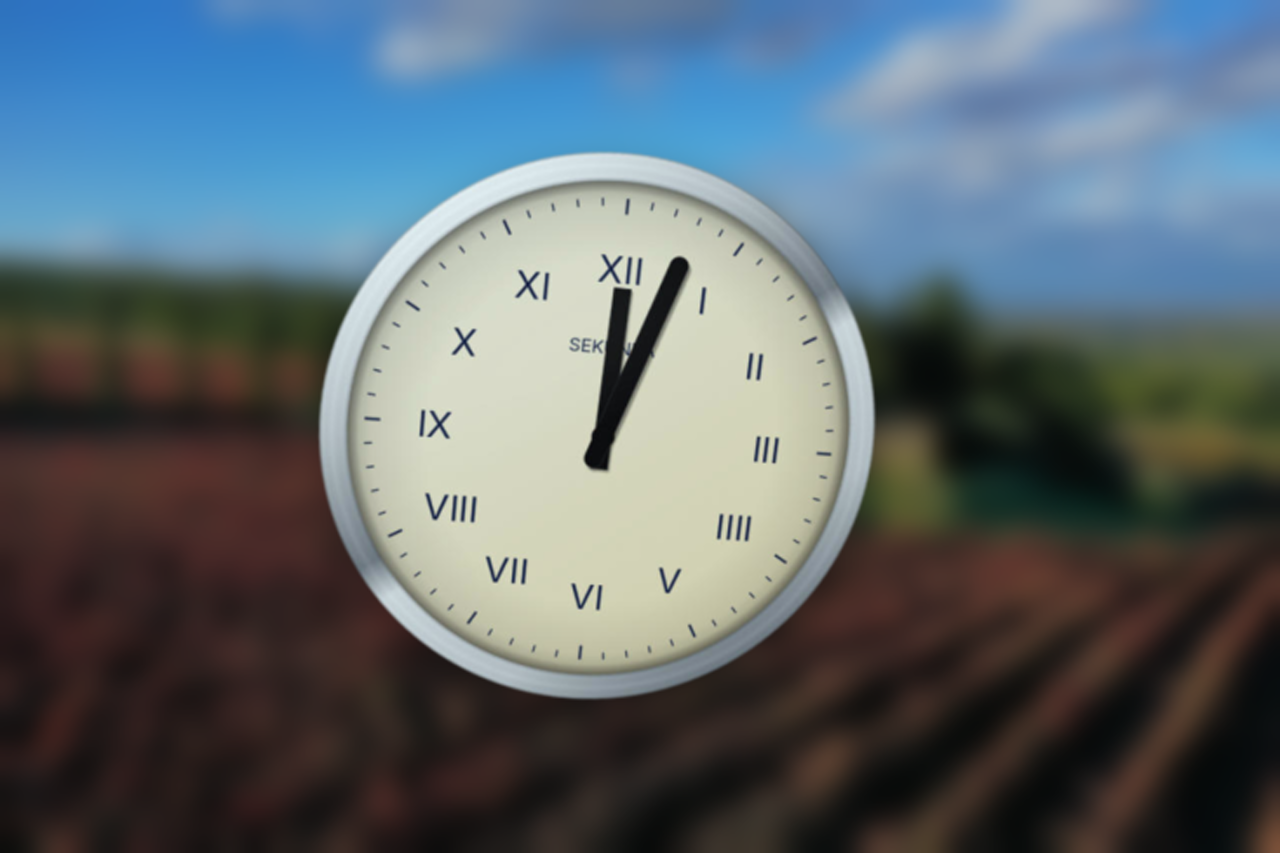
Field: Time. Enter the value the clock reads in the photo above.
12:03
